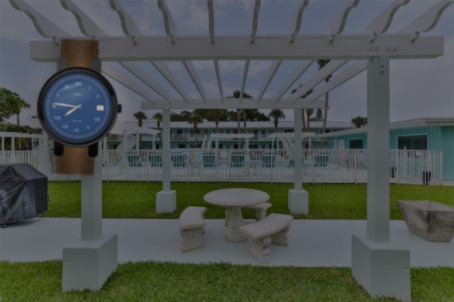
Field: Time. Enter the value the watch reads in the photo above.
7:46
